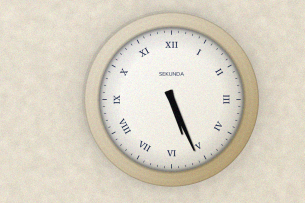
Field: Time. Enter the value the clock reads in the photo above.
5:26
